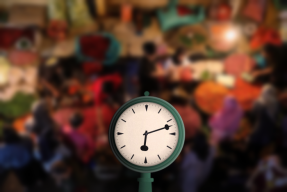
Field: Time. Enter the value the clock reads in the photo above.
6:12
